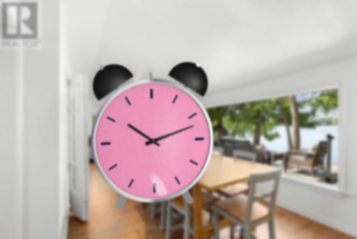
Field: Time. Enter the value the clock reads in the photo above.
10:12
